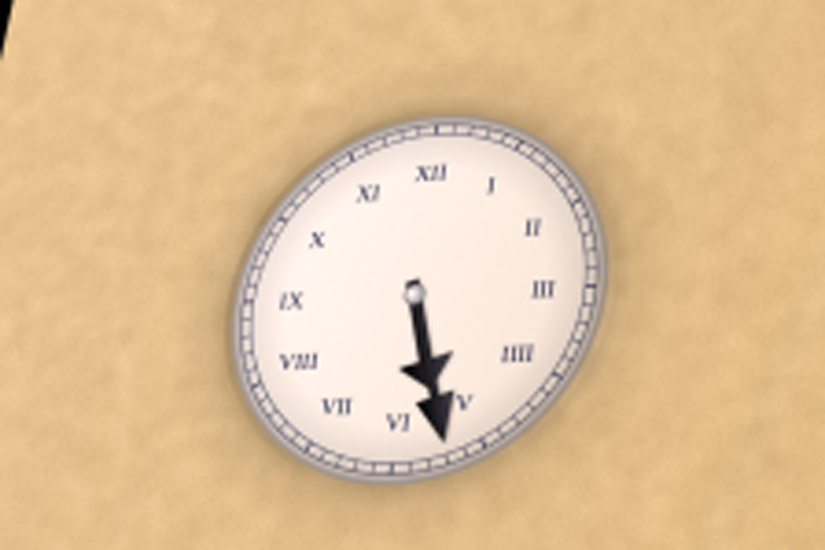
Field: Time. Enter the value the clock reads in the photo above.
5:27
